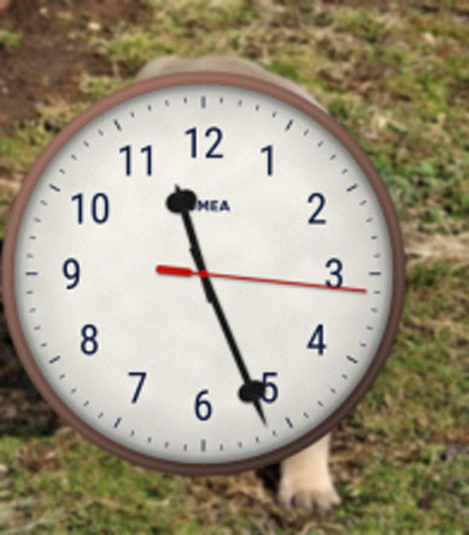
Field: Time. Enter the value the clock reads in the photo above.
11:26:16
